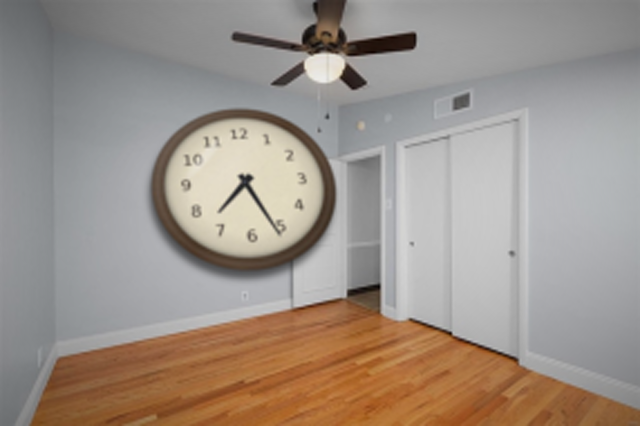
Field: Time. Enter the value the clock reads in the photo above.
7:26
